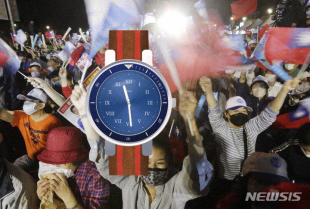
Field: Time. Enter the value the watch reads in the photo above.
11:29
